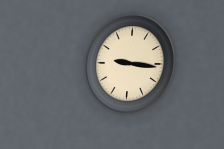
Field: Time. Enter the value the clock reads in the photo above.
9:16
